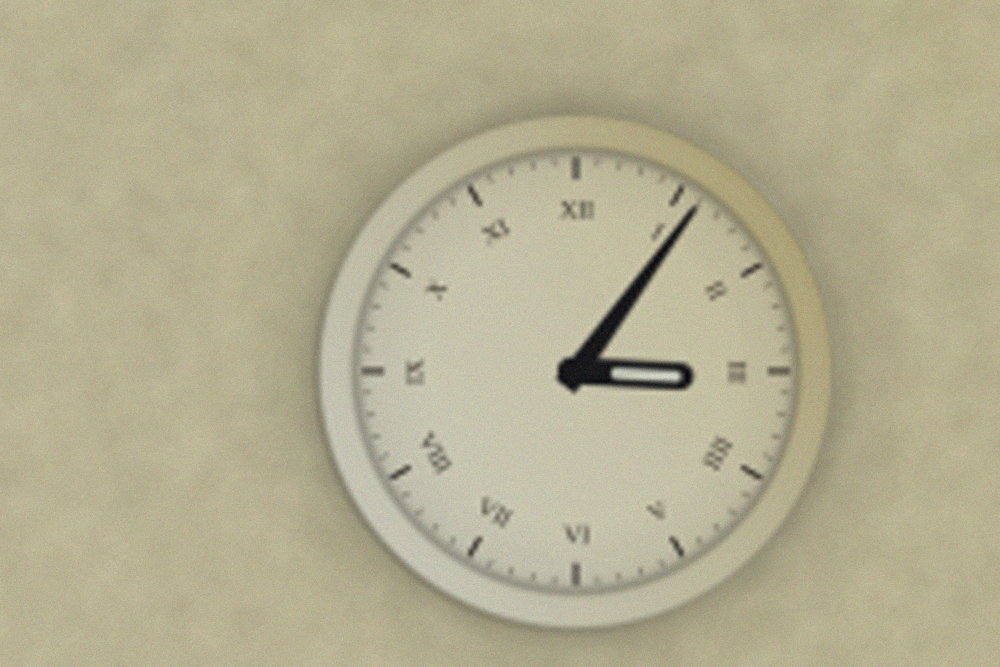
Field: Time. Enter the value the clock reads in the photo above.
3:06
